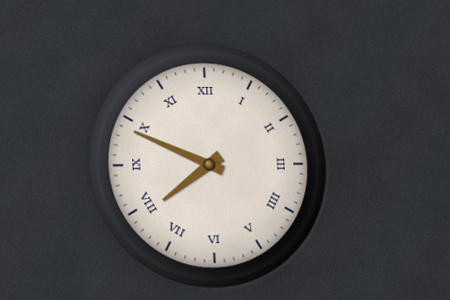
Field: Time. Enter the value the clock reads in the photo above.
7:49
